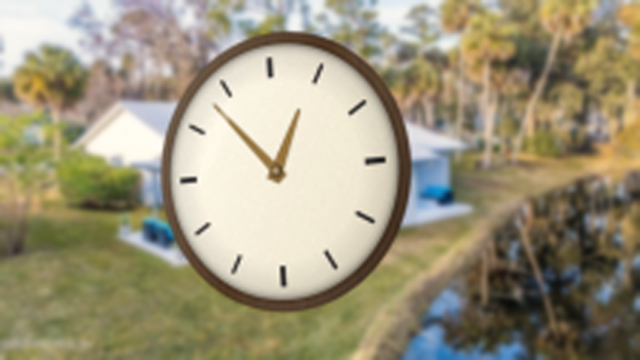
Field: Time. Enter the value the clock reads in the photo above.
12:53
